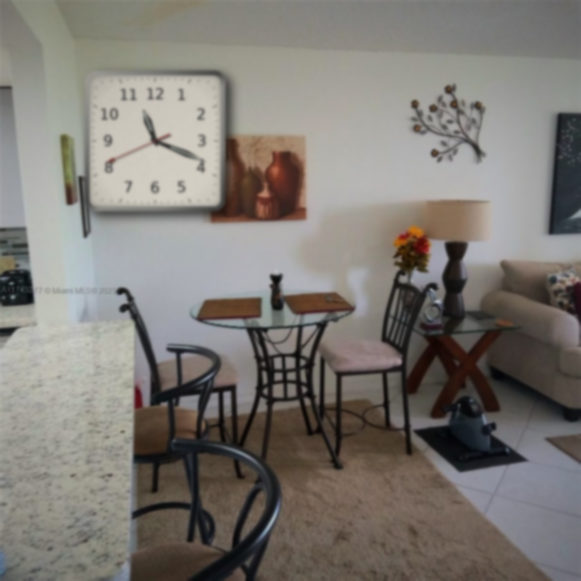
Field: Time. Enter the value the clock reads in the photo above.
11:18:41
